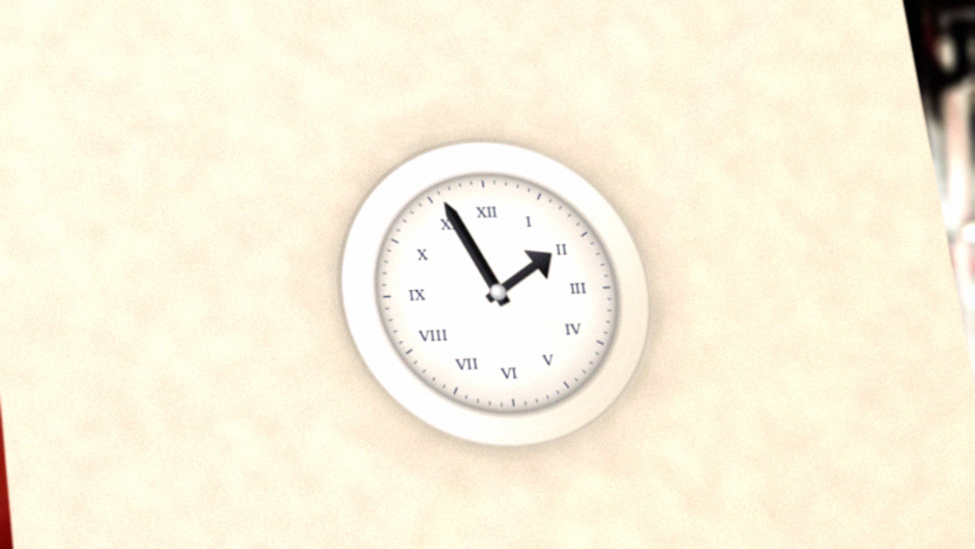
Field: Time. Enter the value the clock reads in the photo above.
1:56
